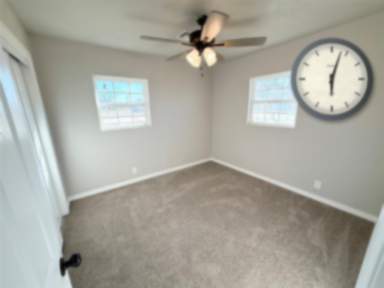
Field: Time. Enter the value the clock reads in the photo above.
6:03
